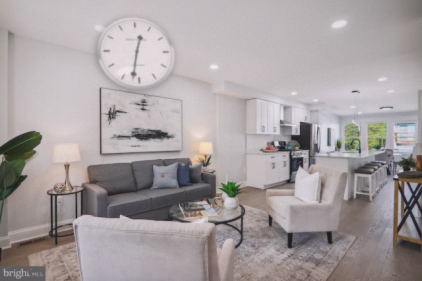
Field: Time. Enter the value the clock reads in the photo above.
12:32
